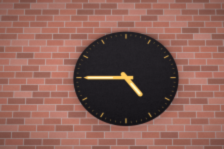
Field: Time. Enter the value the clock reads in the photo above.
4:45
